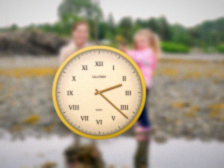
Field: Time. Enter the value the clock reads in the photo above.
2:22
